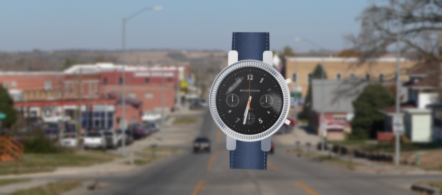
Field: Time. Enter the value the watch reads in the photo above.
6:32
